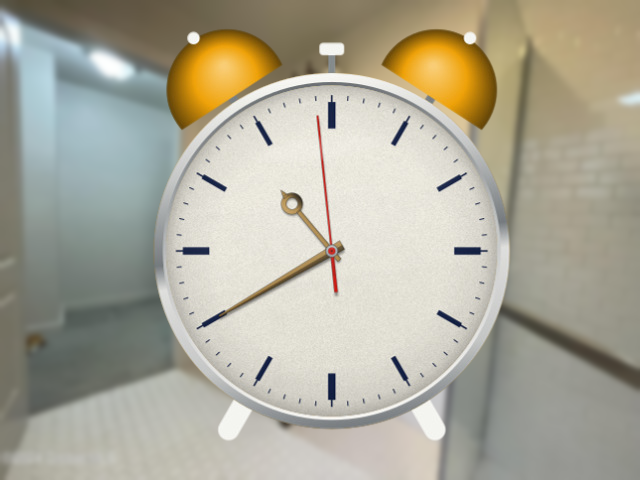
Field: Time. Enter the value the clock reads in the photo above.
10:39:59
